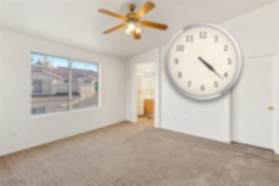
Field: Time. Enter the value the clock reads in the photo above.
4:22
